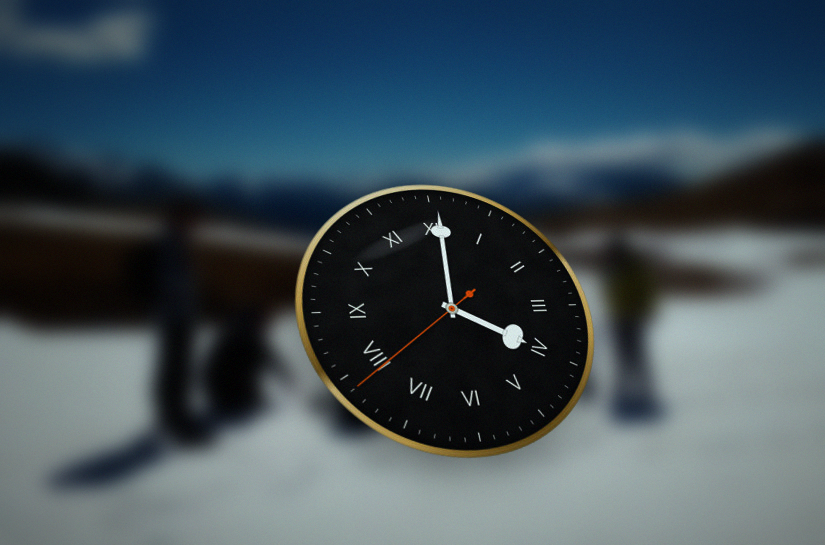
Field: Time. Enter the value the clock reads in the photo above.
4:00:39
